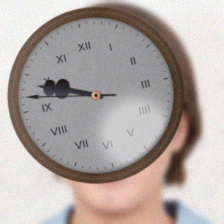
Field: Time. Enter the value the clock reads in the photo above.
9:48:47
